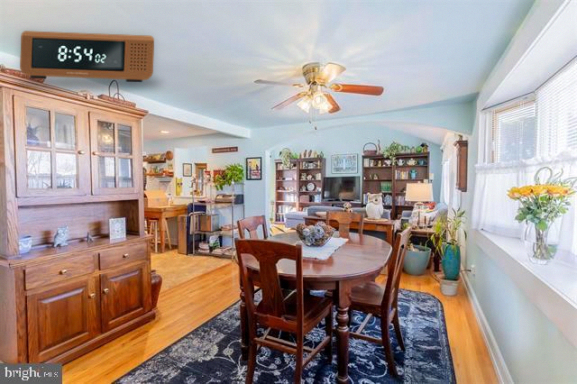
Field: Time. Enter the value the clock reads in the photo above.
8:54:02
